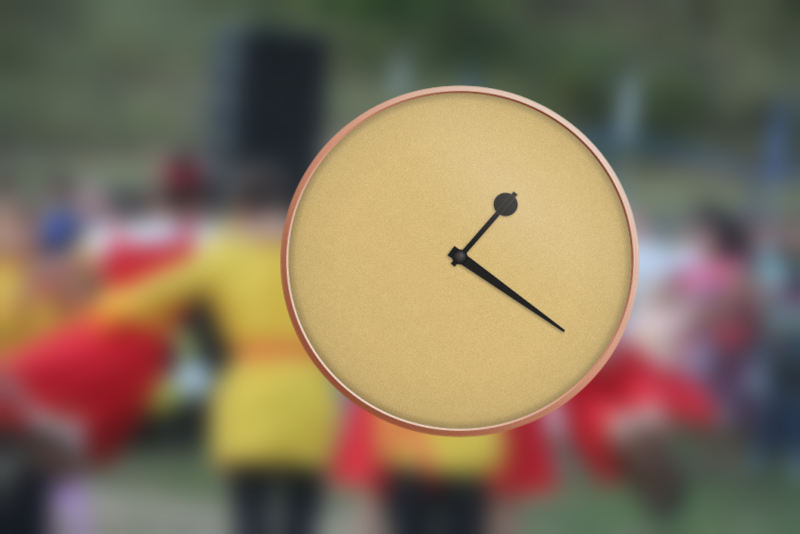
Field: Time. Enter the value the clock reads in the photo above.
1:21
